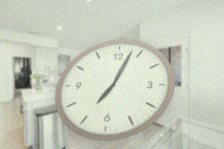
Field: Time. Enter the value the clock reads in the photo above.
7:03
